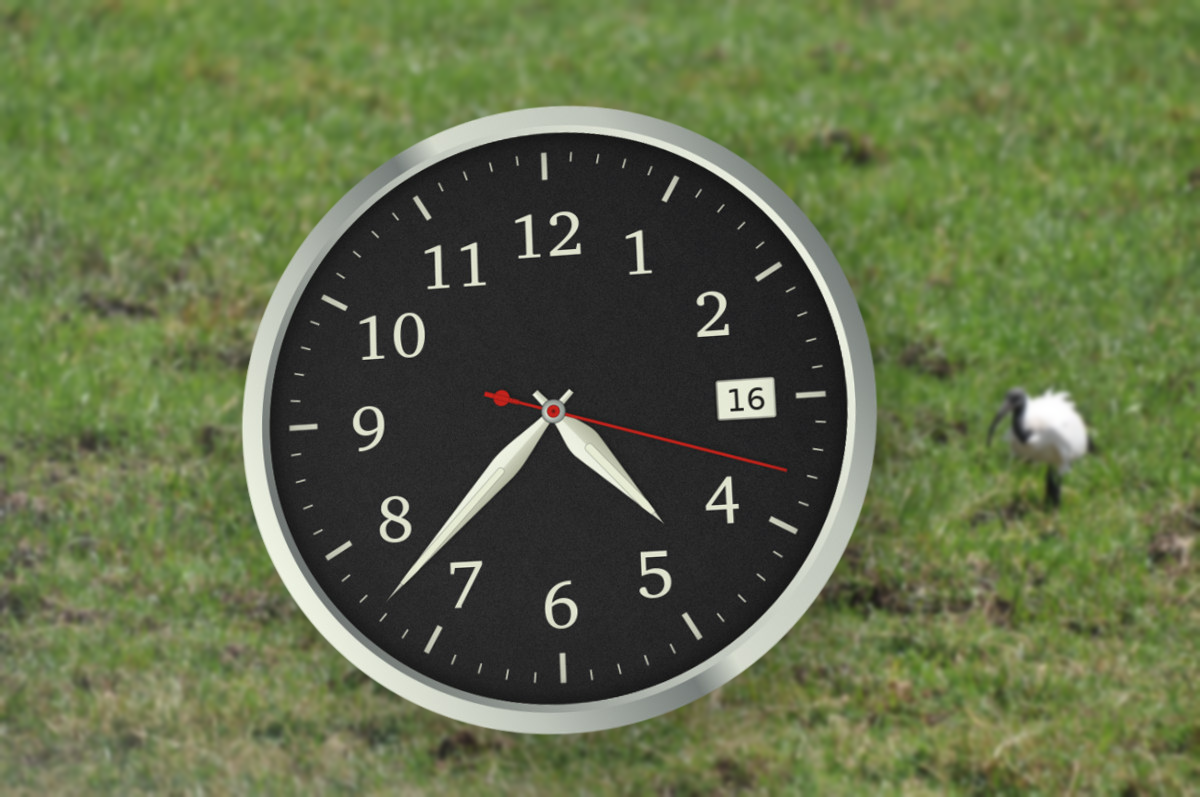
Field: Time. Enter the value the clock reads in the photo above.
4:37:18
